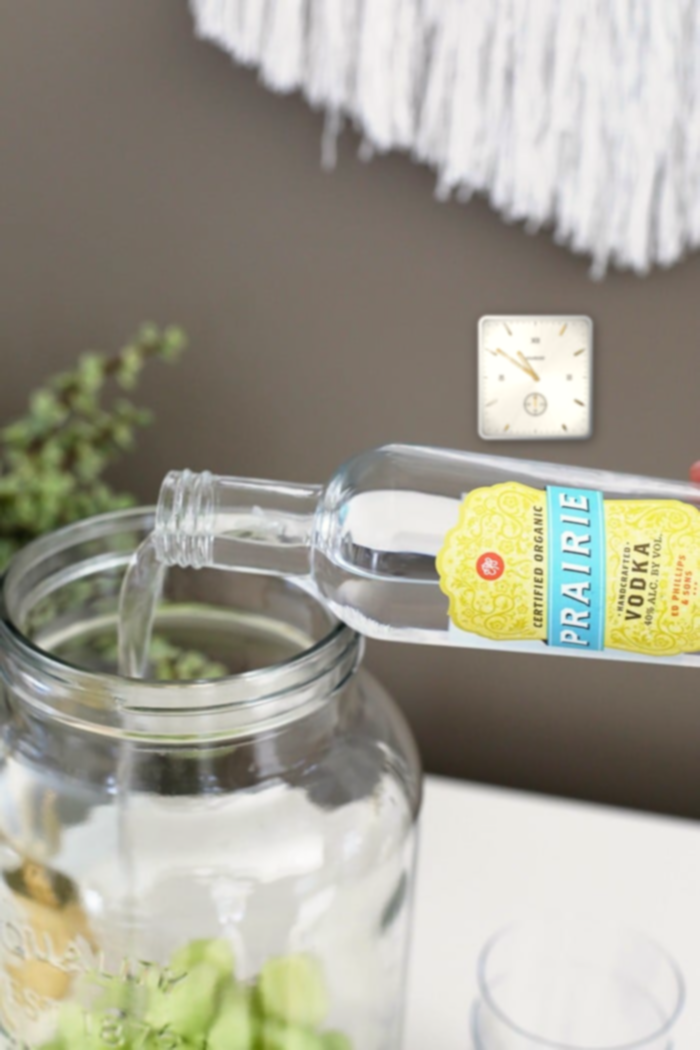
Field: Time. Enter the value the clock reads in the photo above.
10:51
